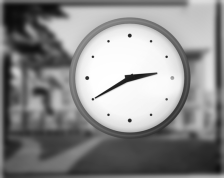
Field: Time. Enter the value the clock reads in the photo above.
2:40
